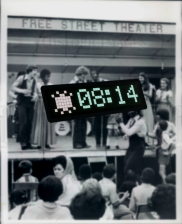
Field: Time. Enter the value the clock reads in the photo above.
8:14
